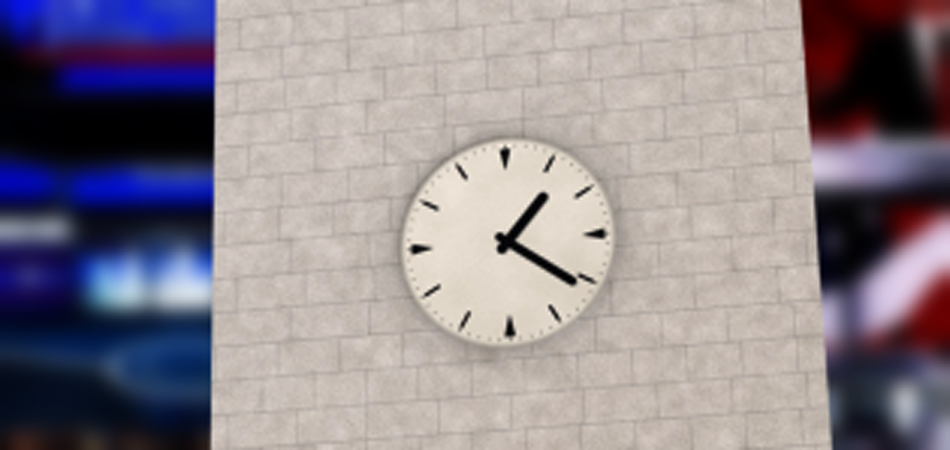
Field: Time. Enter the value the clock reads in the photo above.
1:21
